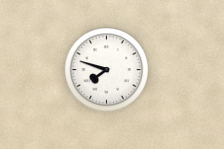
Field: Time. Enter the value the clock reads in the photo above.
7:48
